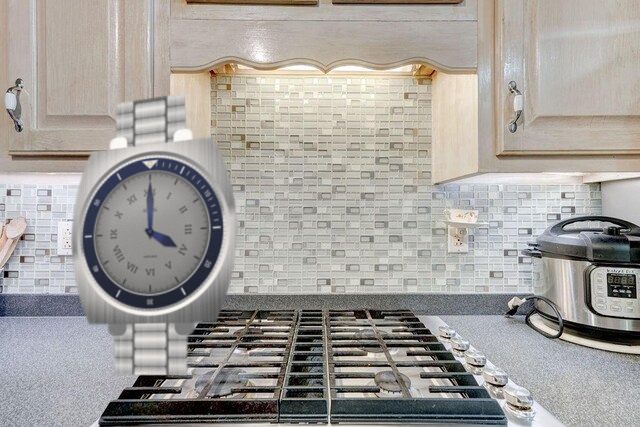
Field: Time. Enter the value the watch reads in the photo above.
4:00
